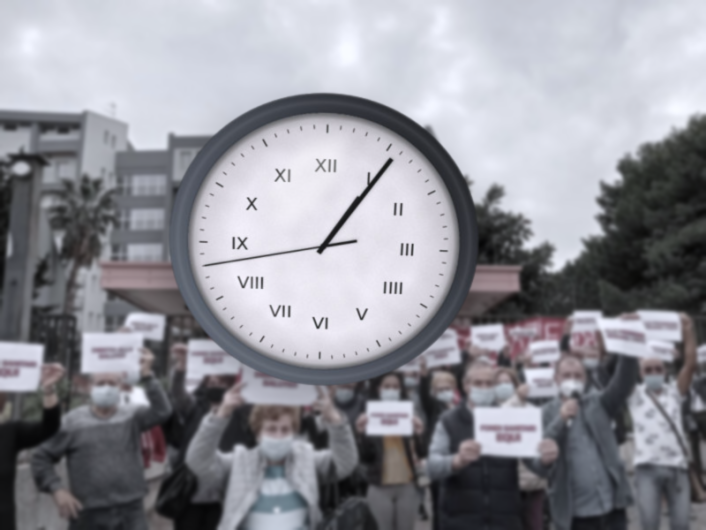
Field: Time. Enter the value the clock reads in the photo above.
1:05:43
